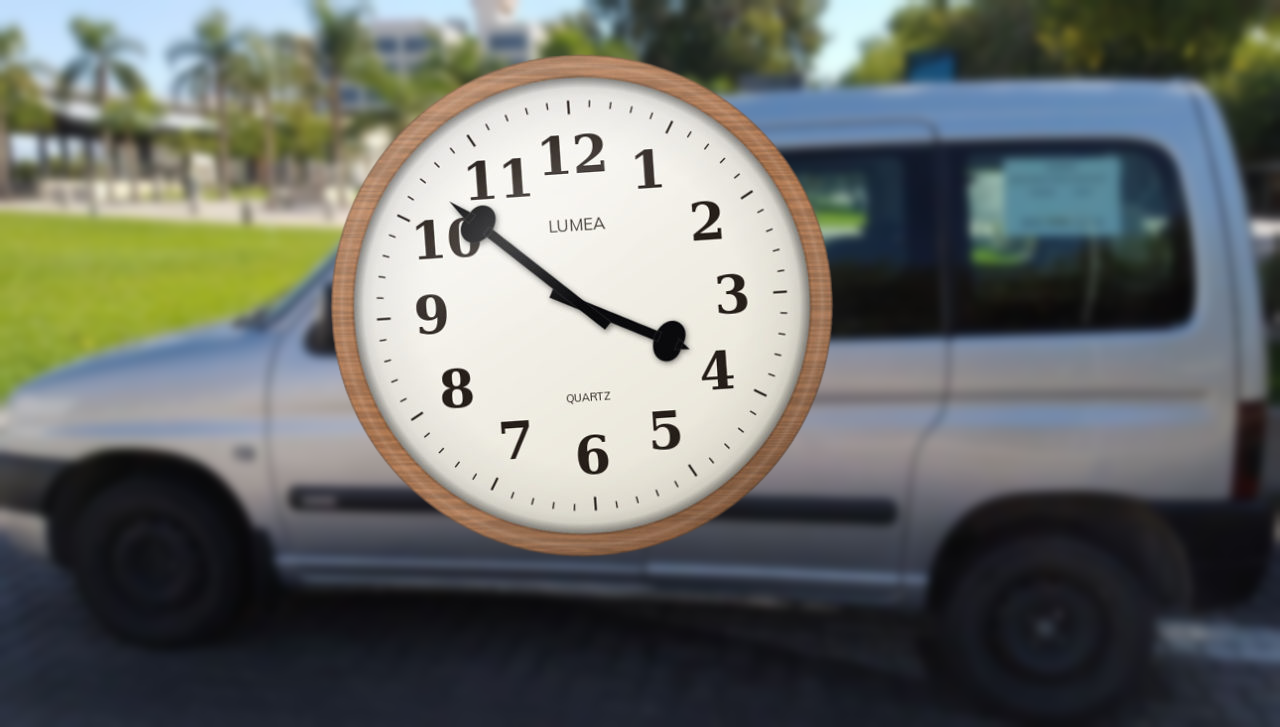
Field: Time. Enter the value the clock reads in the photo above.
3:52
